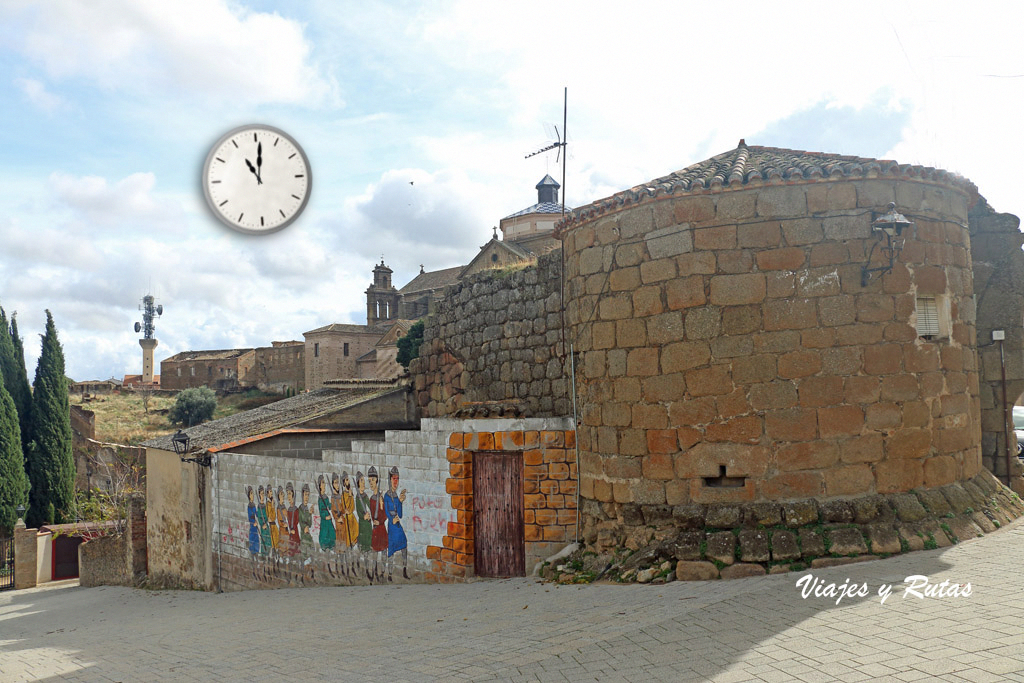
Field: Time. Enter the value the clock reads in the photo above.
11:01
